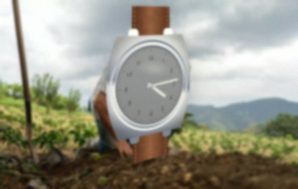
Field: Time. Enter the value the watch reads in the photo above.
4:14
